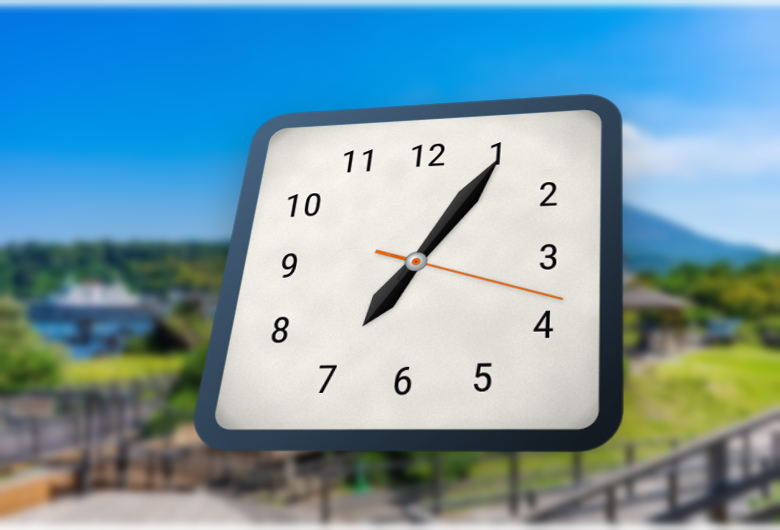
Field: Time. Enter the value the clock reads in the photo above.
7:05:18
